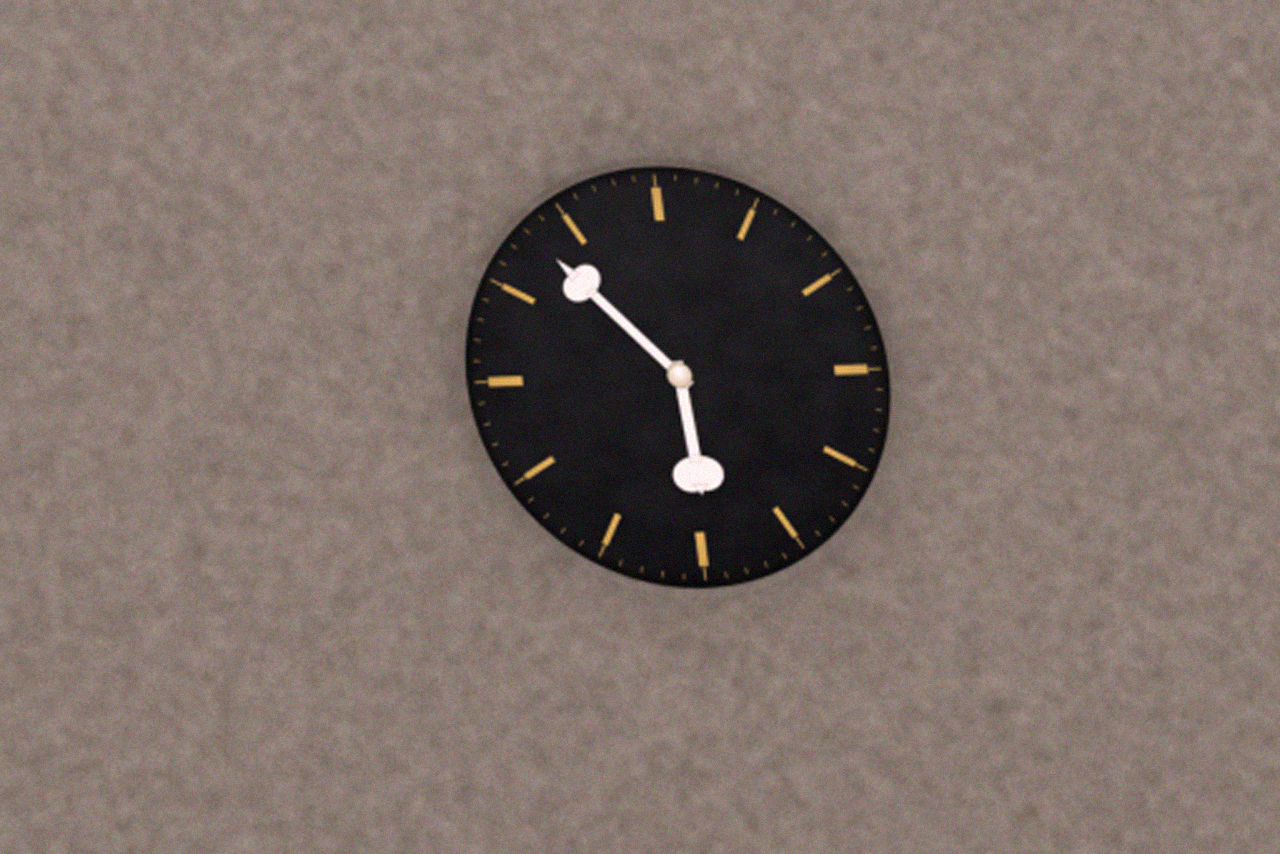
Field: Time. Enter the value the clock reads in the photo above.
5:53
